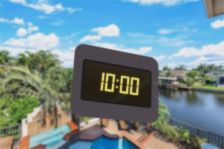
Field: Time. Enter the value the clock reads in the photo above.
10:00
